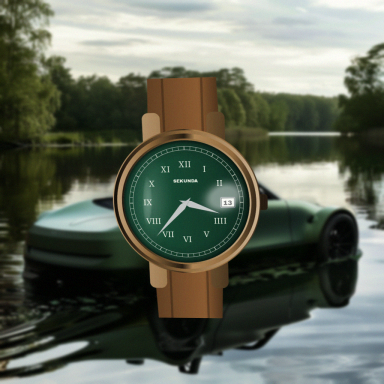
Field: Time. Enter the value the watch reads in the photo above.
3:37
